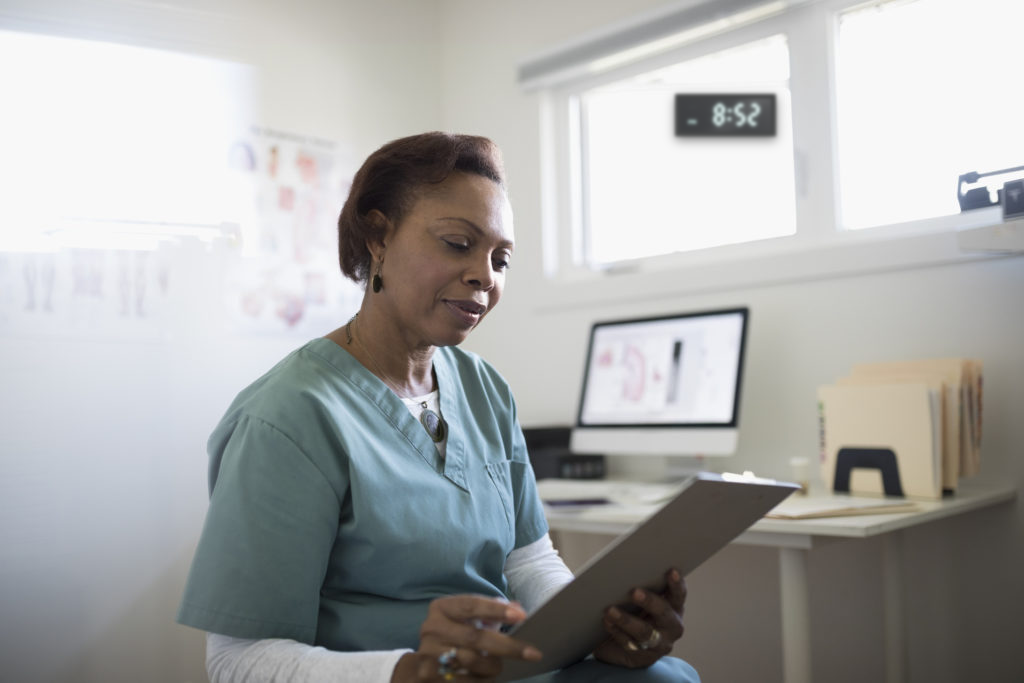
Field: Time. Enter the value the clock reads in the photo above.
8:52
